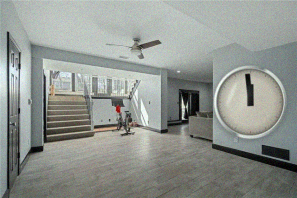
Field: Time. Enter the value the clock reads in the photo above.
11:59
